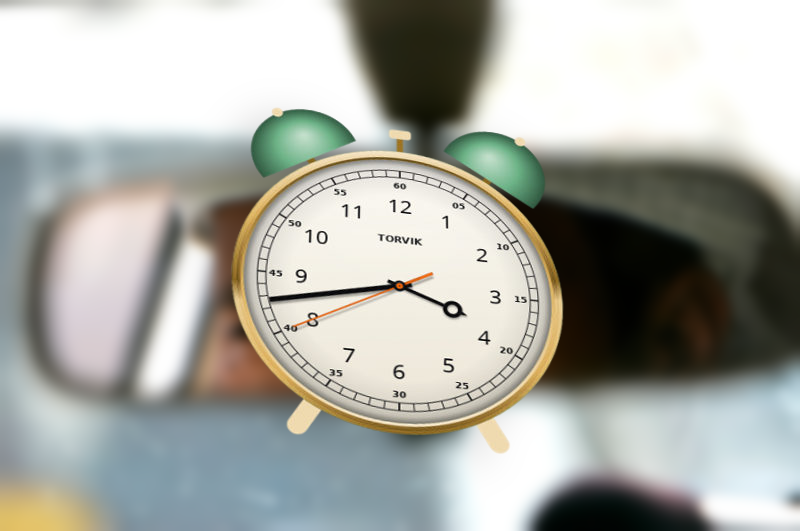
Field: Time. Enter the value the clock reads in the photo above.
3:42:40
